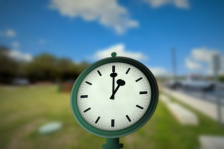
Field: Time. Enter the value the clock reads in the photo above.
1:00
